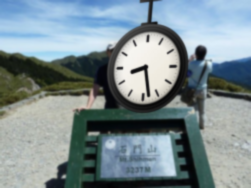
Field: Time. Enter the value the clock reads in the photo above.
8:28
